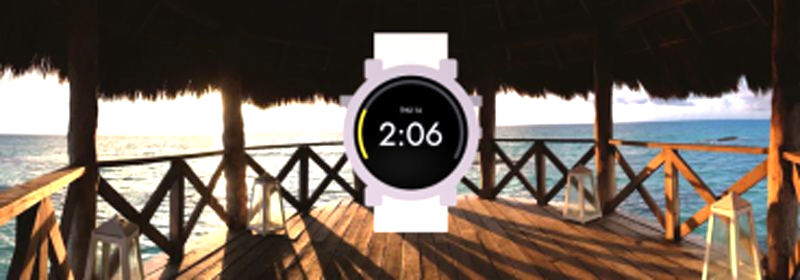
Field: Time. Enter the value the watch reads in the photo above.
2:06
